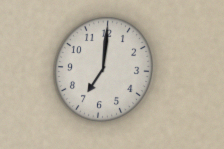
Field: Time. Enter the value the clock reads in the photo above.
7:00
